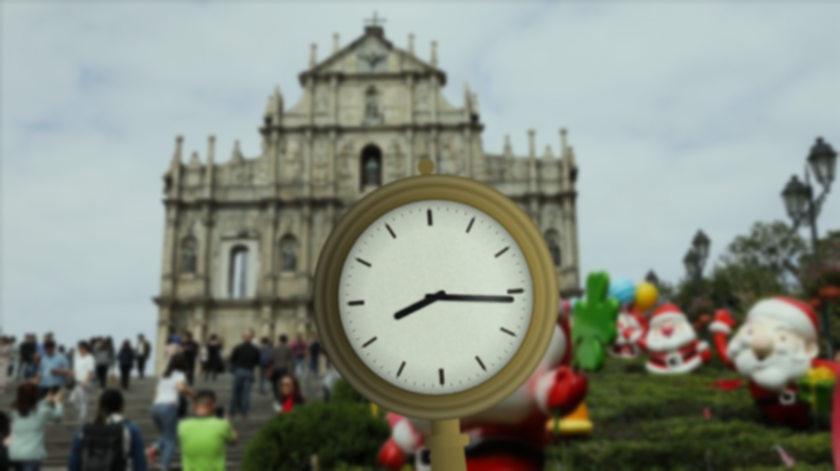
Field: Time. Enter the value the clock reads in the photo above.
8:16
